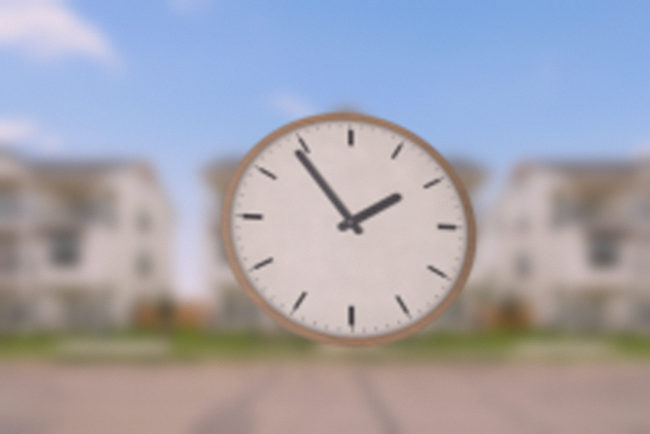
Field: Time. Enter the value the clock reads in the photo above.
1:54
